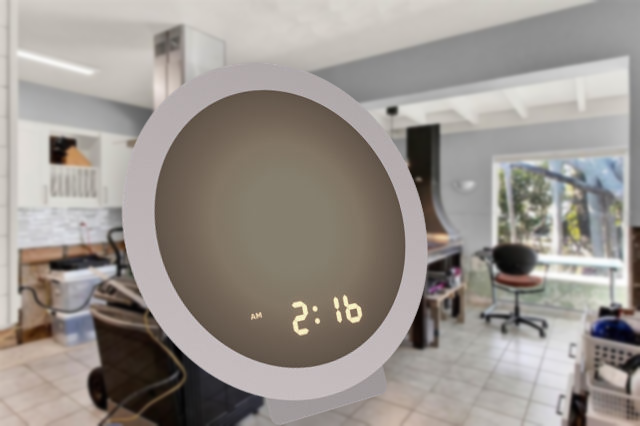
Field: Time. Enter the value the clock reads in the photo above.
2:16
